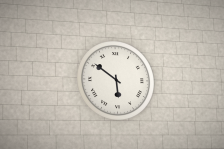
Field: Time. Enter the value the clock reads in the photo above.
5:51
